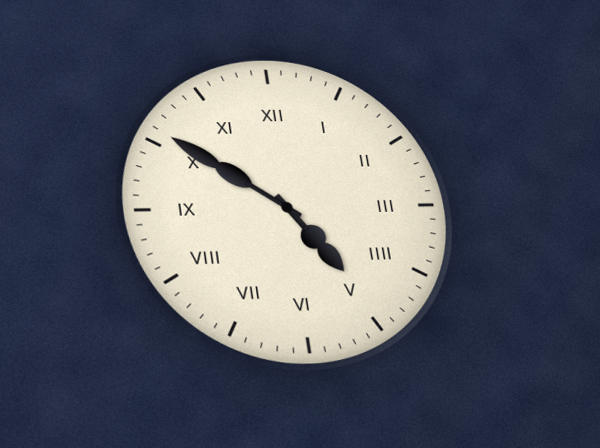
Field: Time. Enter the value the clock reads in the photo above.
4:51
